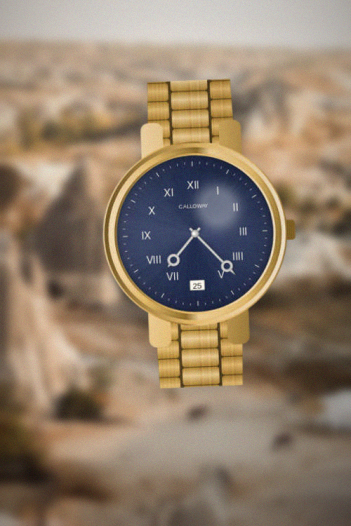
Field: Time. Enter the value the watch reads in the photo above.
7:23
